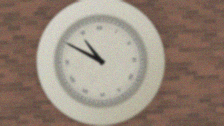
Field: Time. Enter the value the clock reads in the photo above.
10:50
